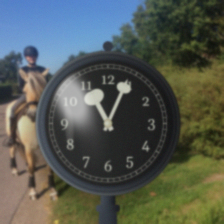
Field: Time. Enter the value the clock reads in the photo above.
11:04
